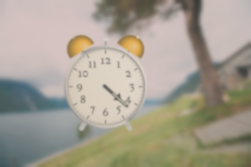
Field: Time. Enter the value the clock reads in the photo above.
4:22
